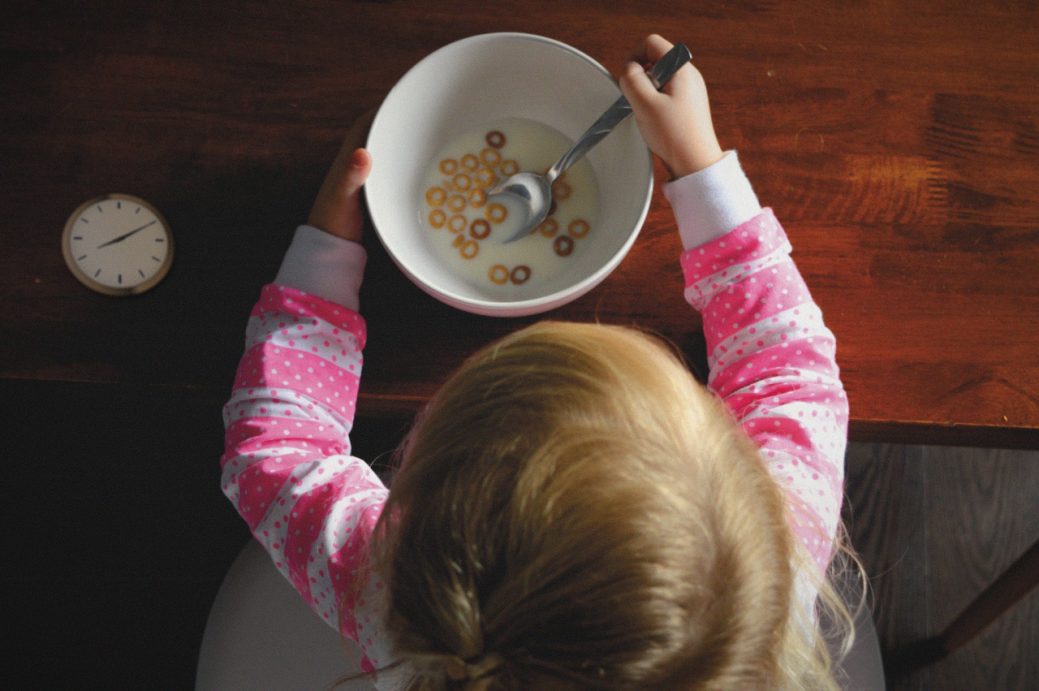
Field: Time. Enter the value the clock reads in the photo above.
8:10
